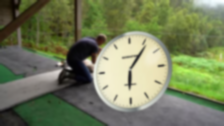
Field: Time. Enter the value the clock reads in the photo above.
6:06
